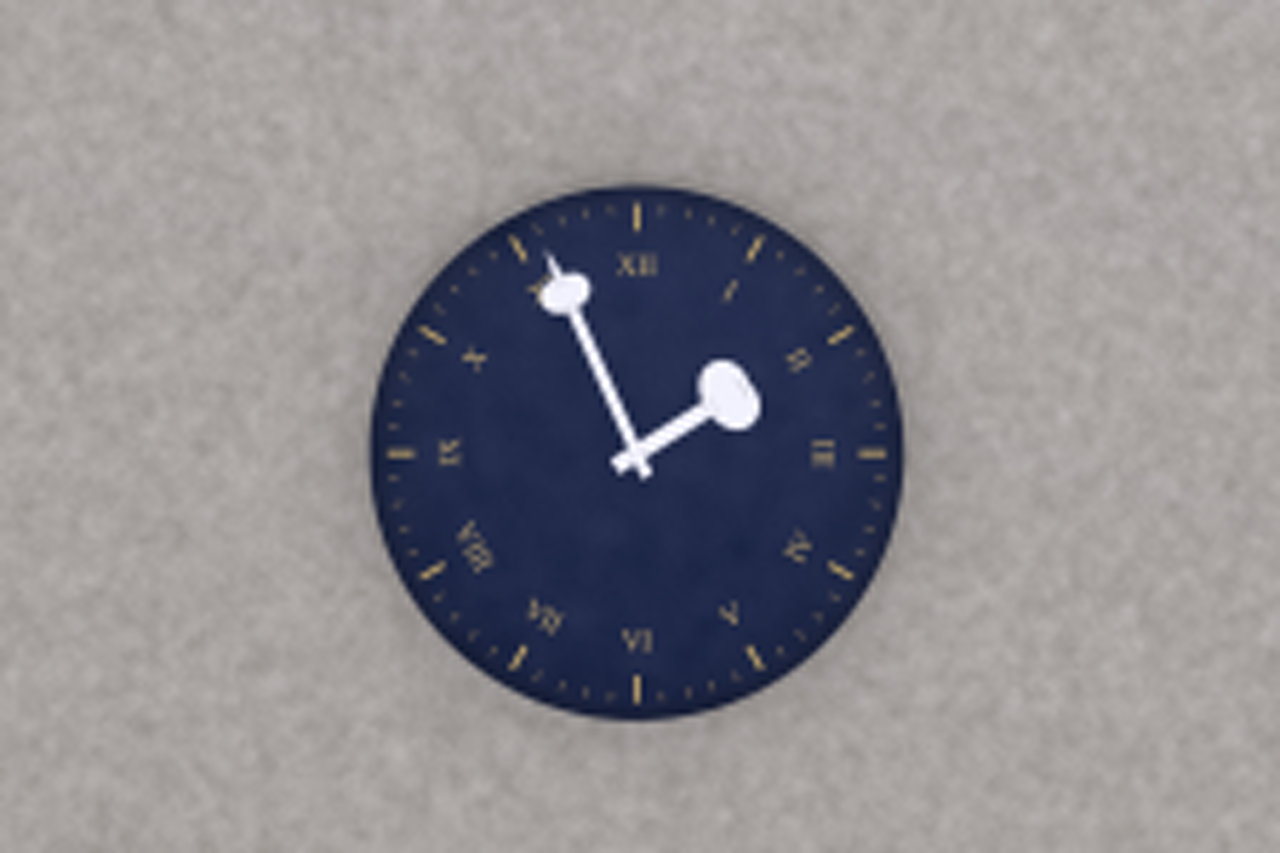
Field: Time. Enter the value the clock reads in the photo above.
1:56
